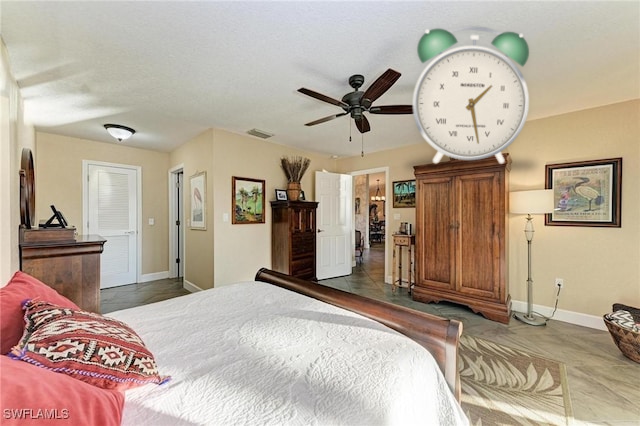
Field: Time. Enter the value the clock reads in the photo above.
1:28
